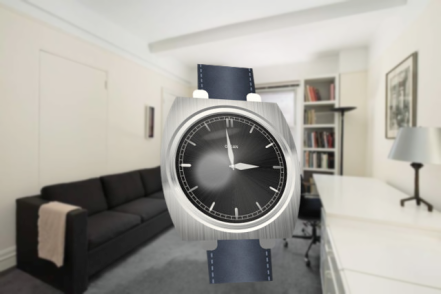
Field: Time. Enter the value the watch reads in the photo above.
2:59
